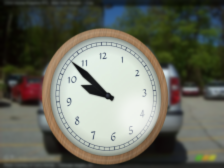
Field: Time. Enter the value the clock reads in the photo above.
9:53
